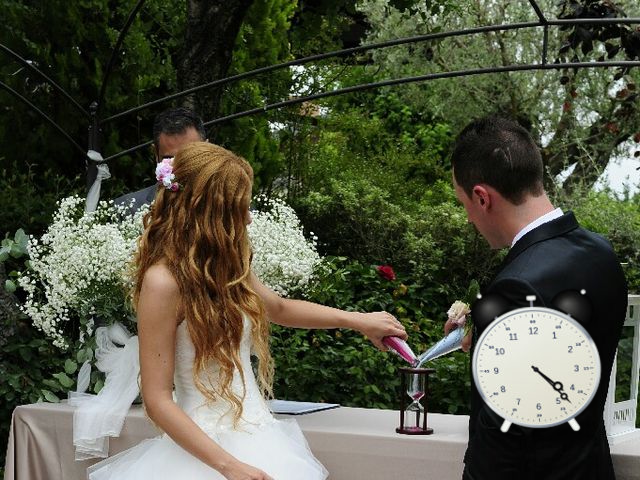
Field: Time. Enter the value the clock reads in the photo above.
4:23
